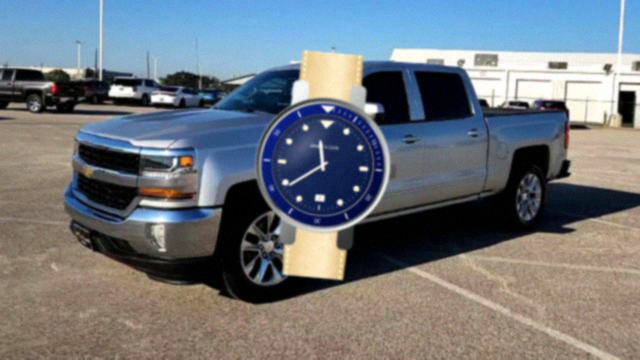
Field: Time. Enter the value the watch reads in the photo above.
11:39
